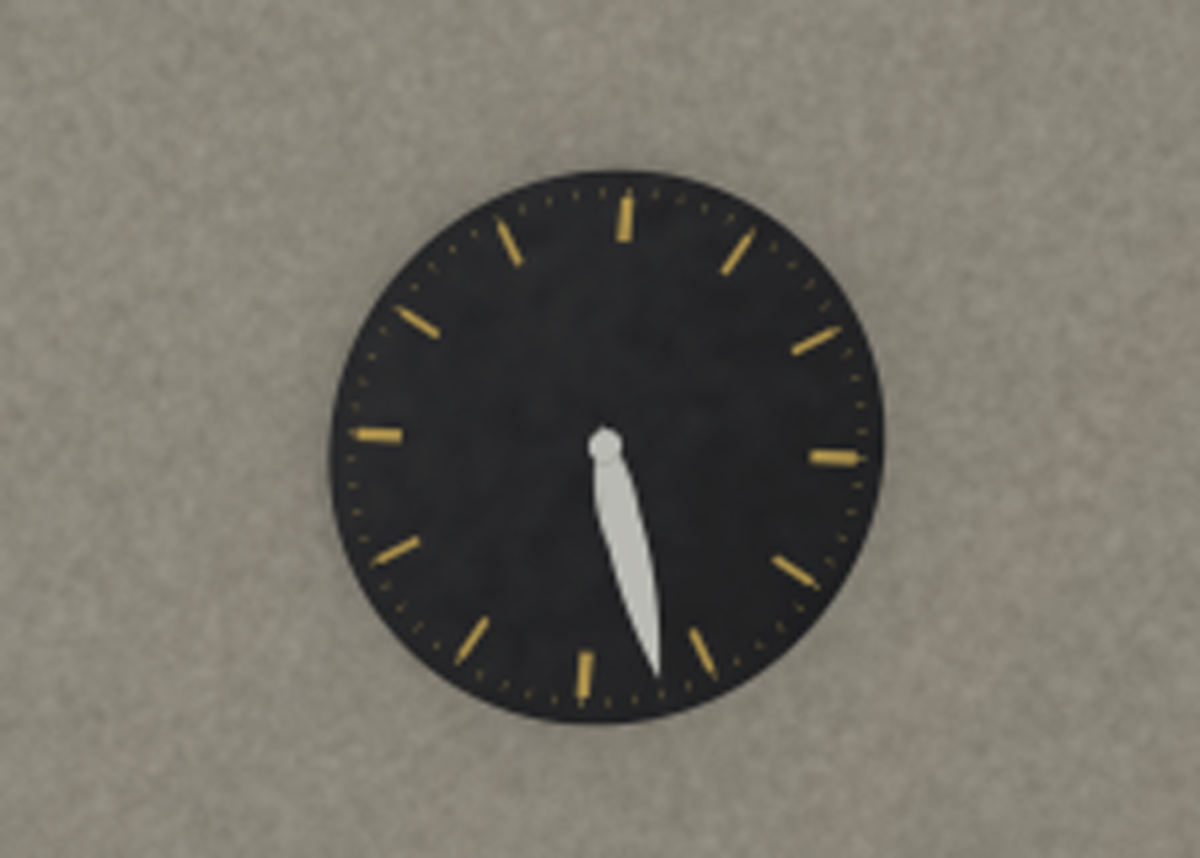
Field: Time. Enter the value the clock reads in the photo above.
5:27
